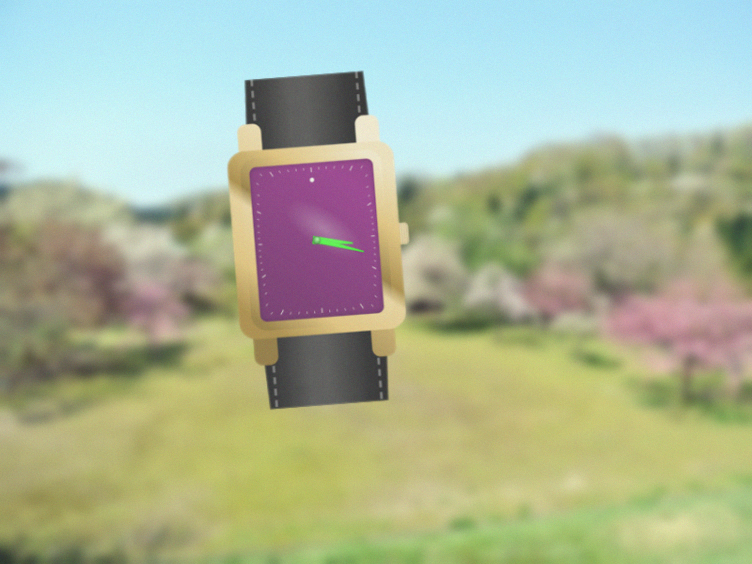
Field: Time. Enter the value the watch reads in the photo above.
3:18
